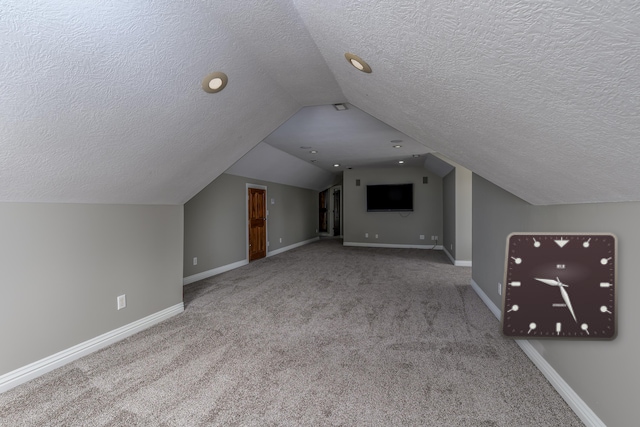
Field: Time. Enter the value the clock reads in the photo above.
9:26
